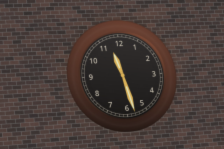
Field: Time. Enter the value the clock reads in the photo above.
11:28
